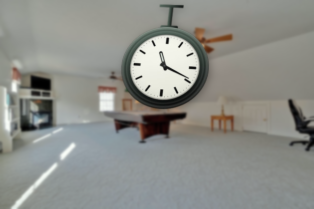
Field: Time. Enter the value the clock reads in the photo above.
11:19
